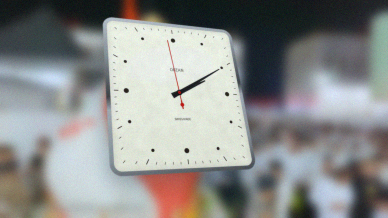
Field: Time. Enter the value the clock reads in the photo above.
2:09:59
